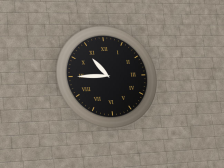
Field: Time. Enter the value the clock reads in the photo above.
10:45
